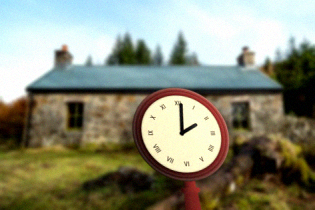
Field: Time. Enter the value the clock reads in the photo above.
2:01
